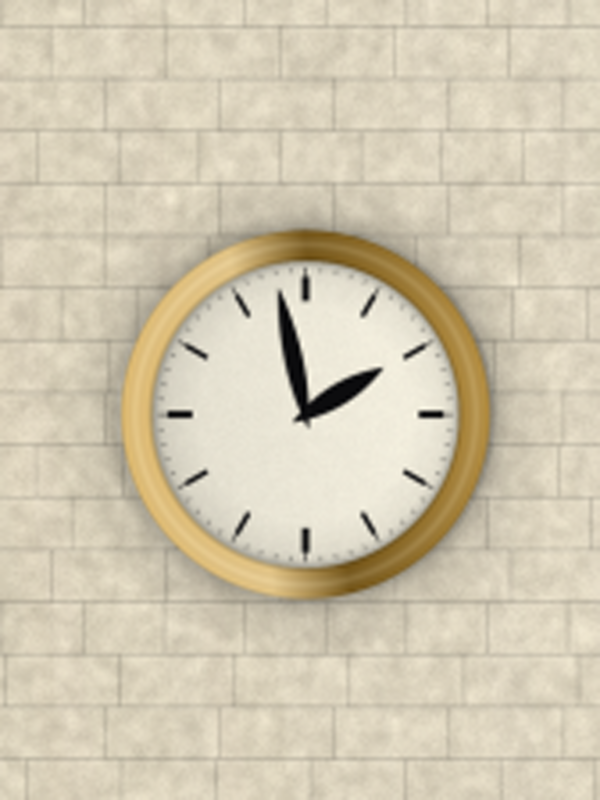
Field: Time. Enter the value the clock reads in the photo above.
1:58
